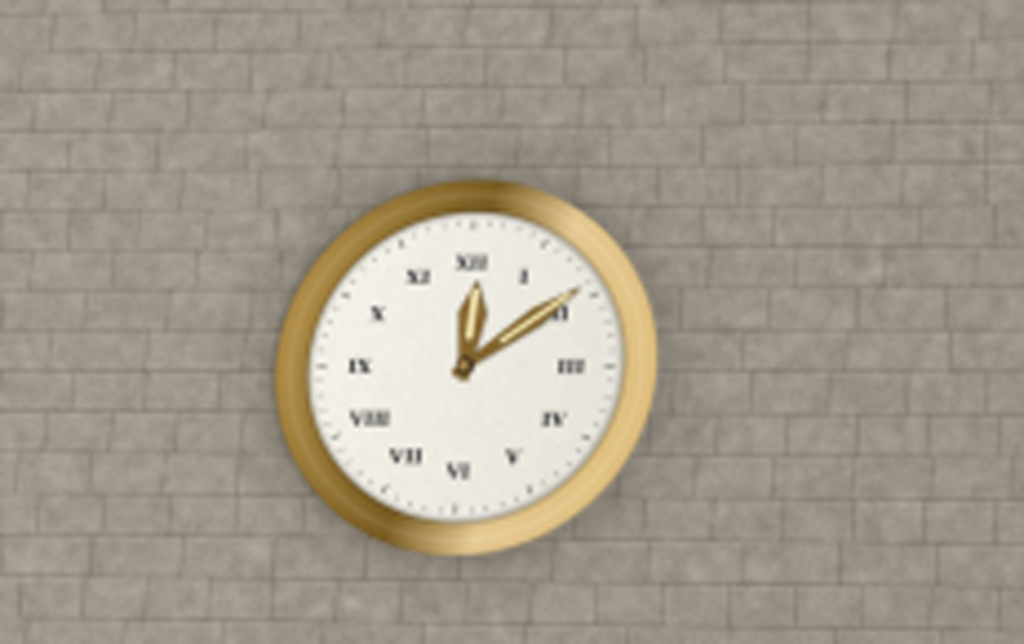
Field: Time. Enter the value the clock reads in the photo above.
12:09
